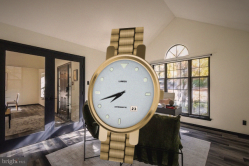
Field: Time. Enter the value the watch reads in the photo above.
7:42
